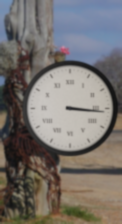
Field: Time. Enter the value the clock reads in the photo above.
3:16
